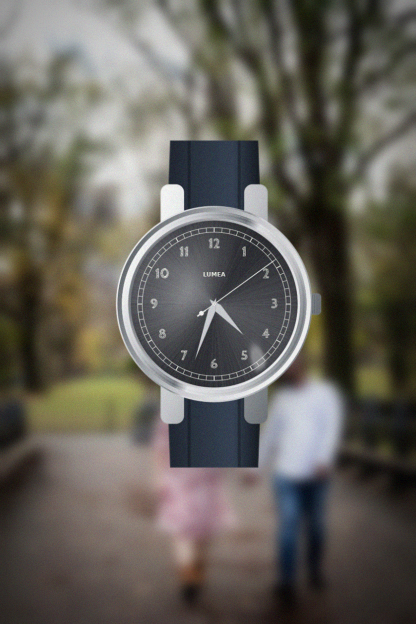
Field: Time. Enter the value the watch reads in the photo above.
4:33:09
